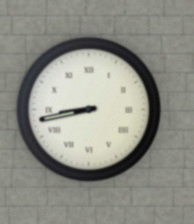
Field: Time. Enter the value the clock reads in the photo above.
8:43
